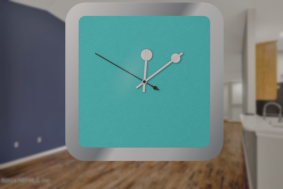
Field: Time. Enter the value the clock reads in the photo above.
12:08:50
